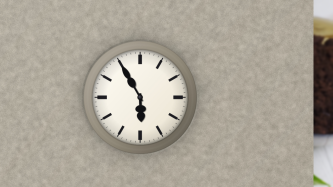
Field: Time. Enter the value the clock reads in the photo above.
5:55
